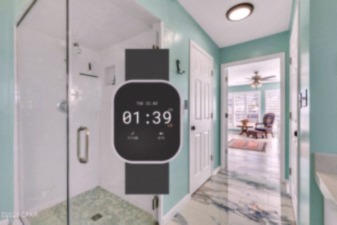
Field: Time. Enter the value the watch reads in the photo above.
1:39
